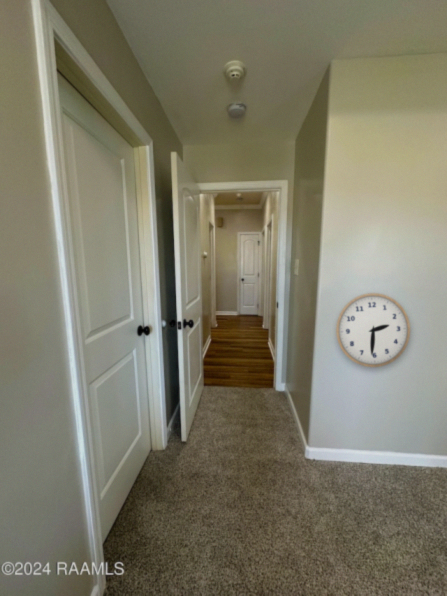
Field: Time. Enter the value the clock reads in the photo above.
2:31
